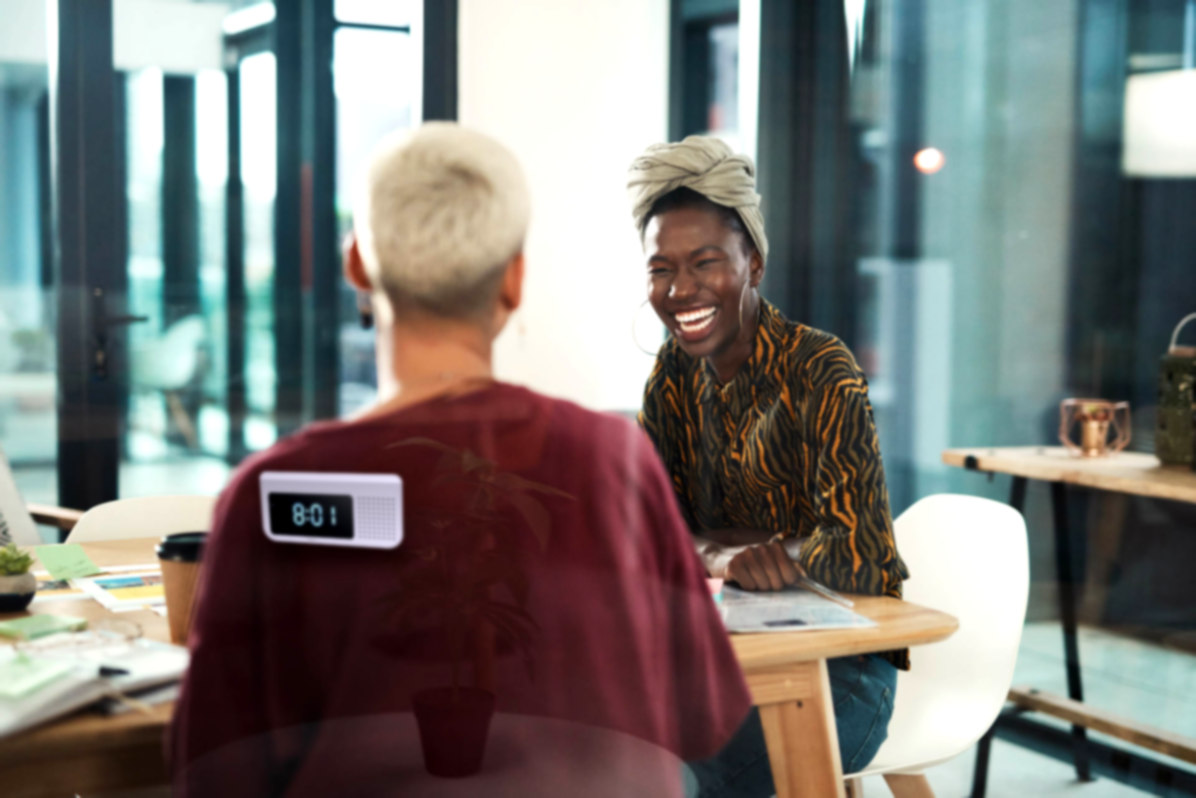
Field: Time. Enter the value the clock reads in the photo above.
8:01
